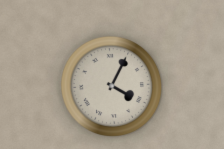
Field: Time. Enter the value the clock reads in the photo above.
4:05
